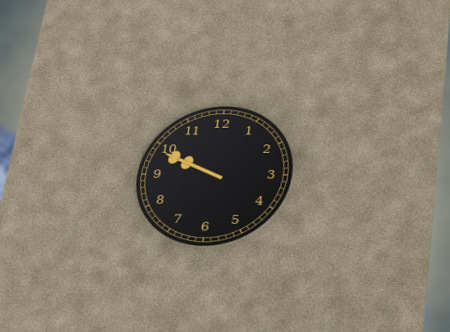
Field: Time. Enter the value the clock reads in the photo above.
9:49
